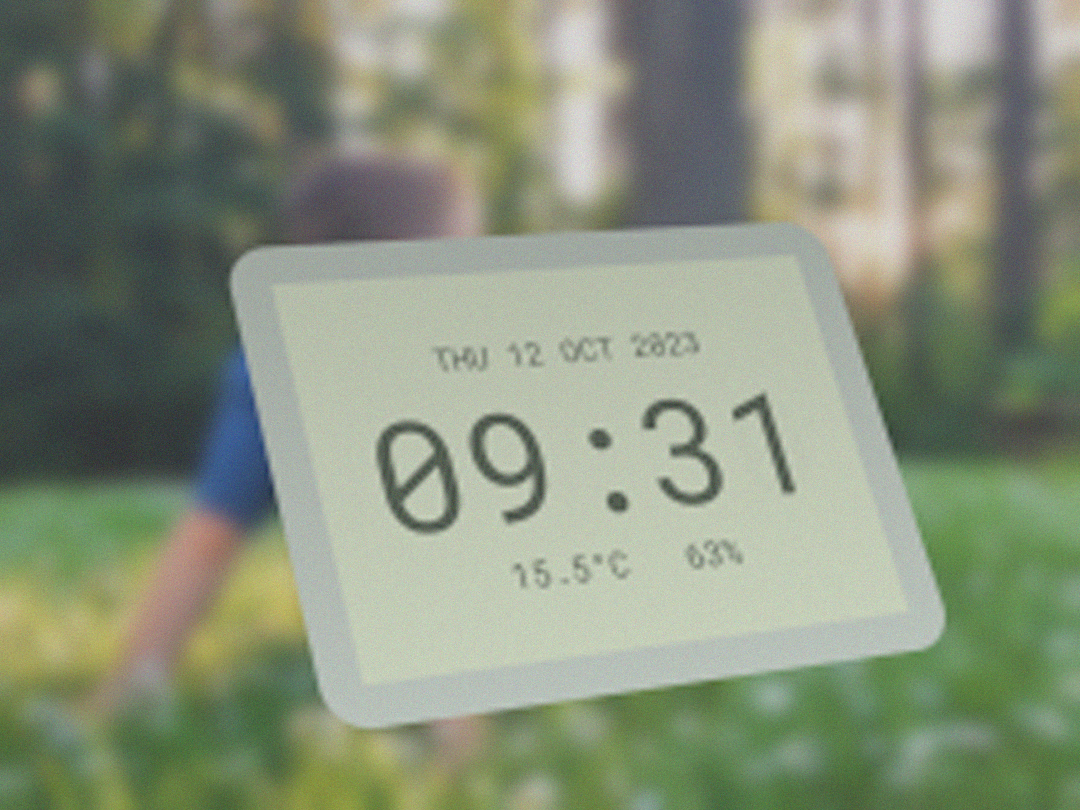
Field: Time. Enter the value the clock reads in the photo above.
9:31
